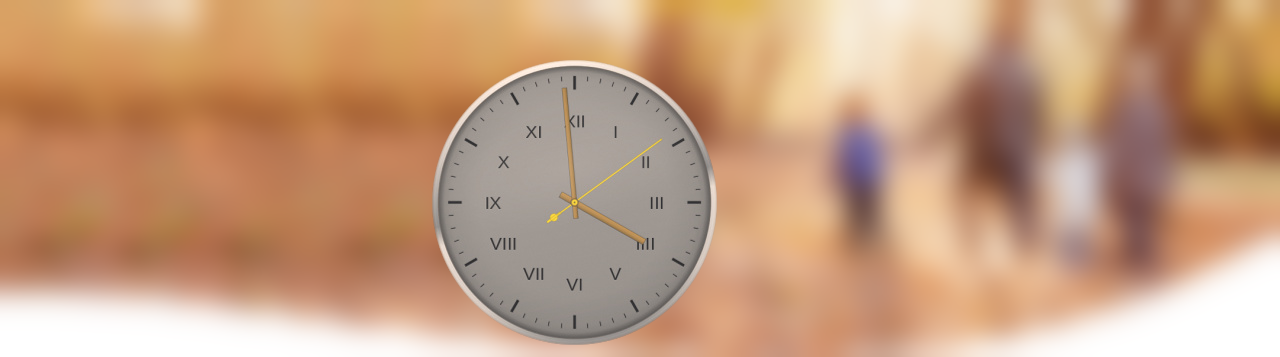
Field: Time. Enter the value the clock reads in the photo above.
3:59:09
